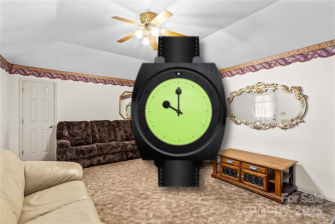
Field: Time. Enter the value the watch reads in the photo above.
10:00
